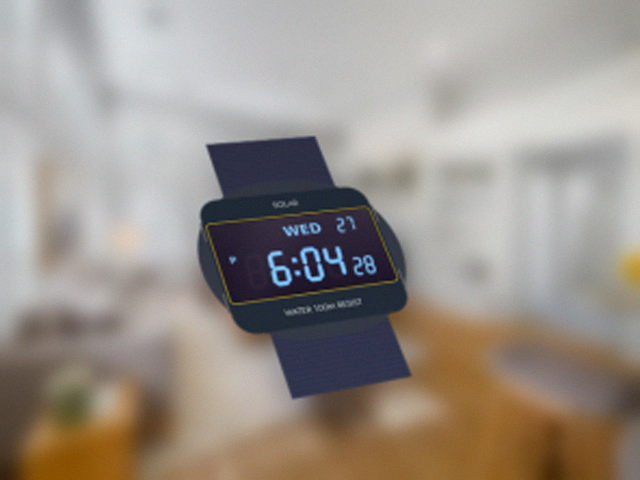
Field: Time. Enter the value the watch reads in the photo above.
6:04:28
